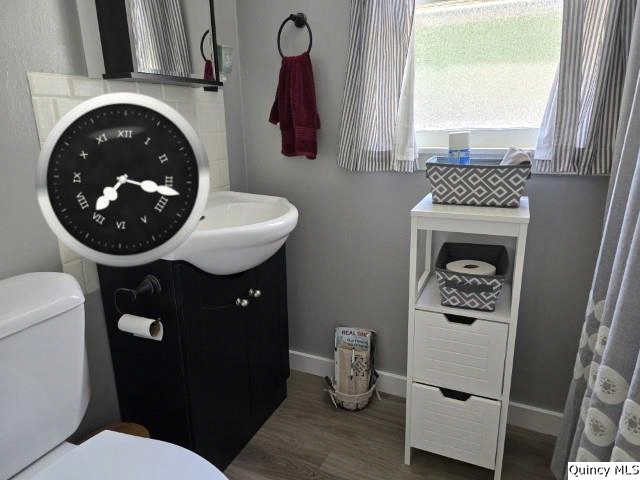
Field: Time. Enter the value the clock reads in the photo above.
7:17
